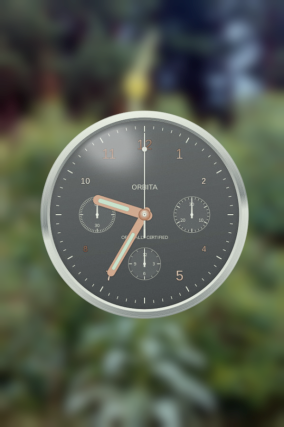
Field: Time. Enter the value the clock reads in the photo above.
9:35
